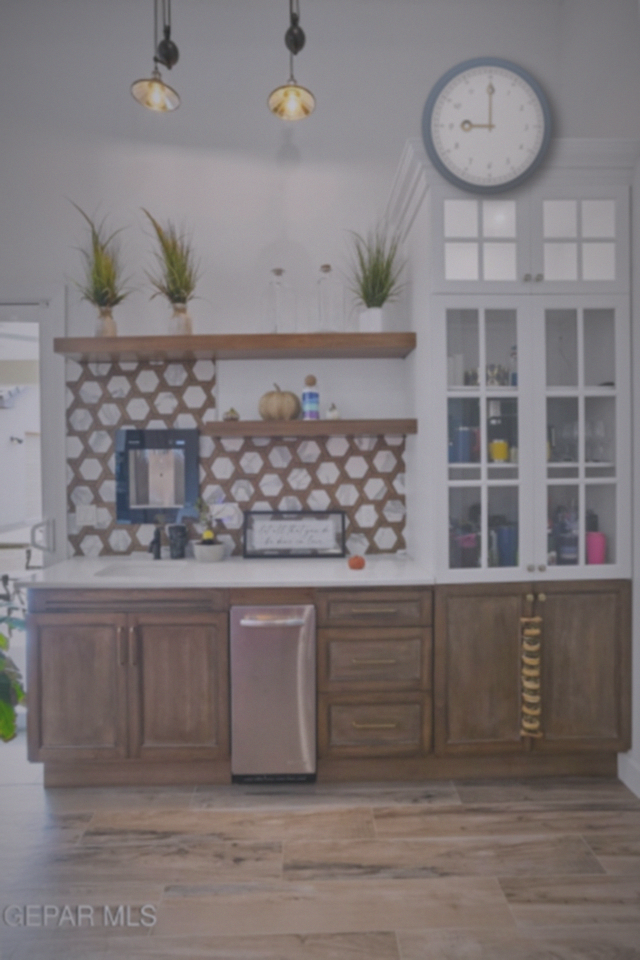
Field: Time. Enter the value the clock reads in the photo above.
9:00
